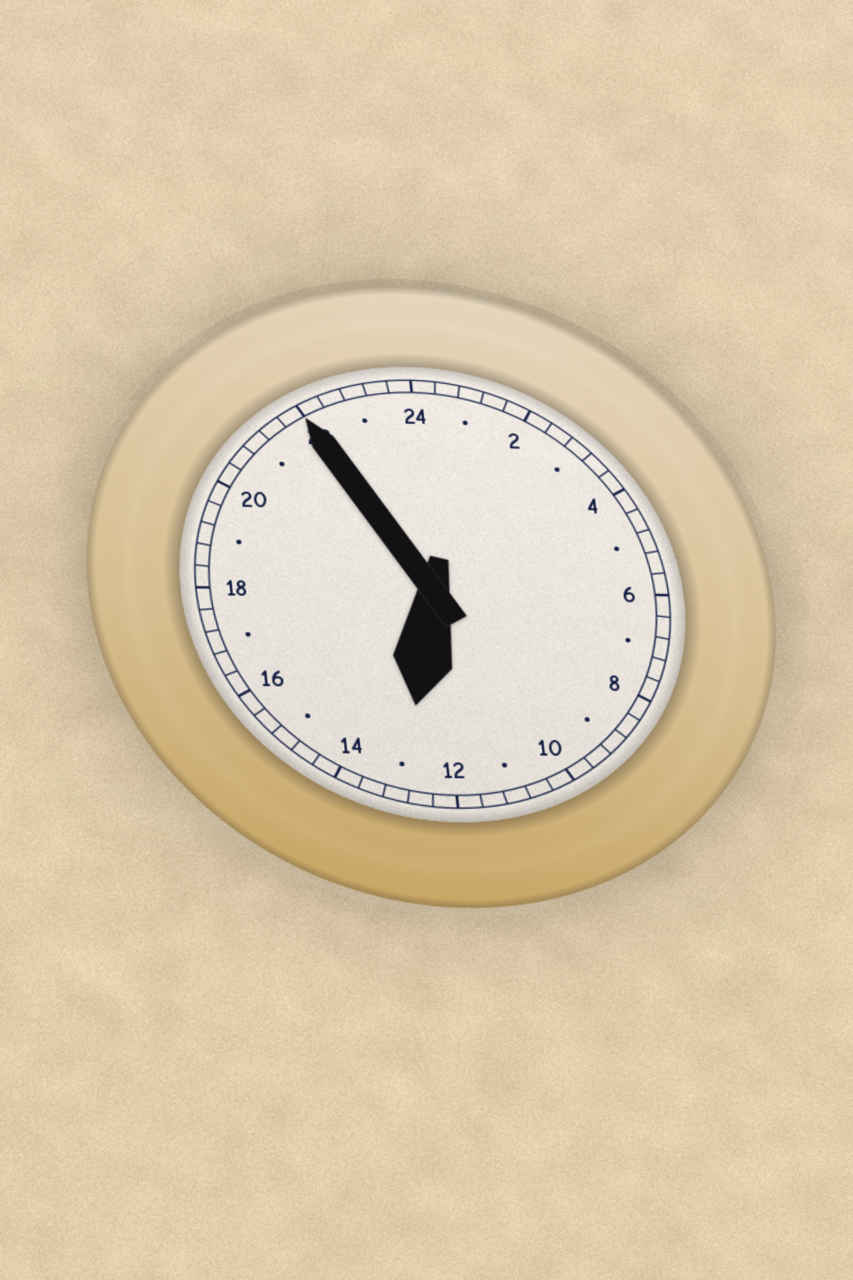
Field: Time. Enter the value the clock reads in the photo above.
12:55
